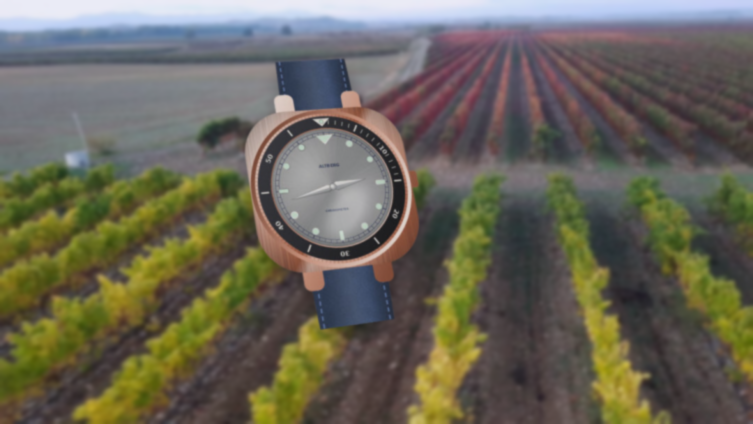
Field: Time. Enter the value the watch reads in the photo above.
2:43
